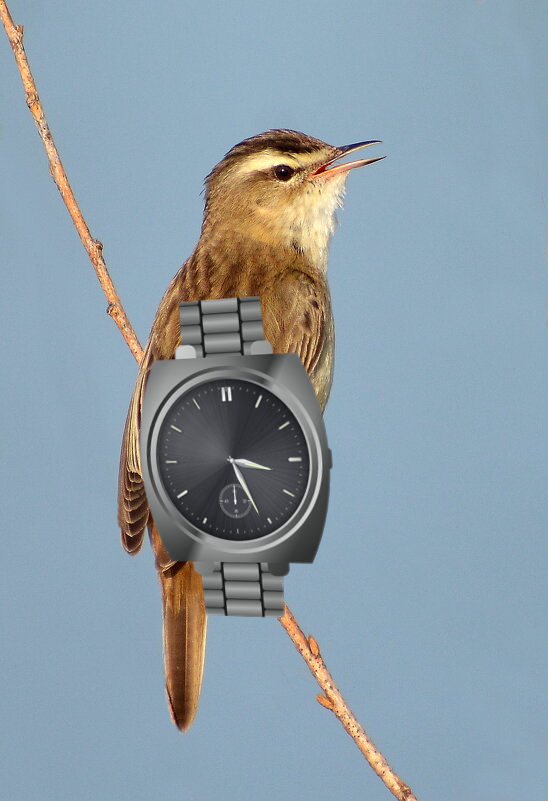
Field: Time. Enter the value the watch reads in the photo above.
3:26
